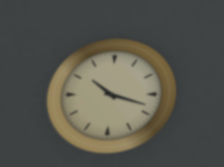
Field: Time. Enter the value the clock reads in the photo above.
10:18
